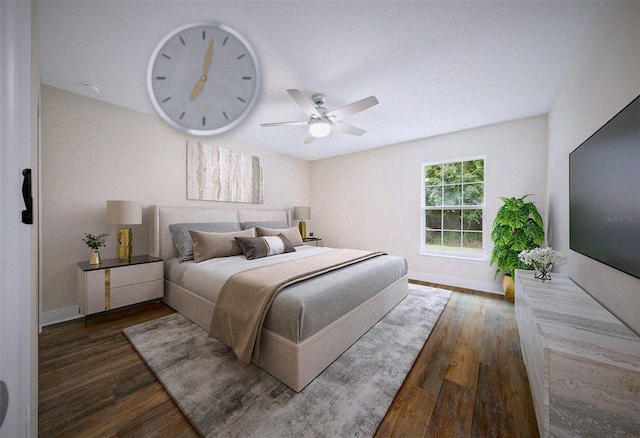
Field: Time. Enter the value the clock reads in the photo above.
7:02
